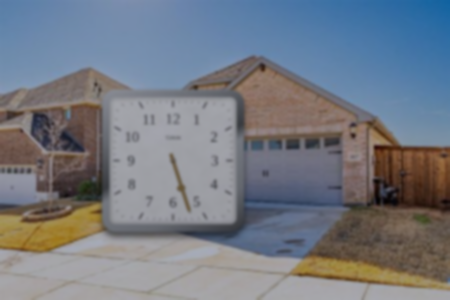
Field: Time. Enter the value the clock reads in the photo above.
5:27
